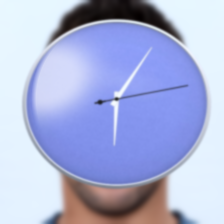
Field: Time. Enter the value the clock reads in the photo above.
6:05:13
